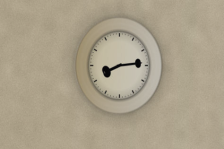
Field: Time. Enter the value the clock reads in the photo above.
8:14
